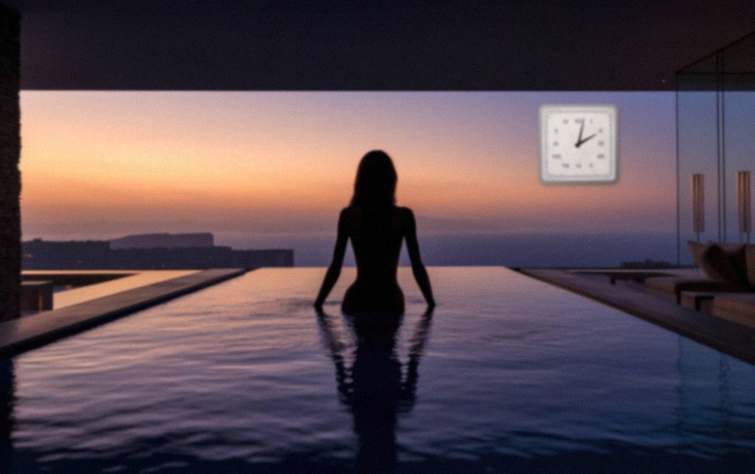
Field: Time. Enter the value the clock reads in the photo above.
2:02
